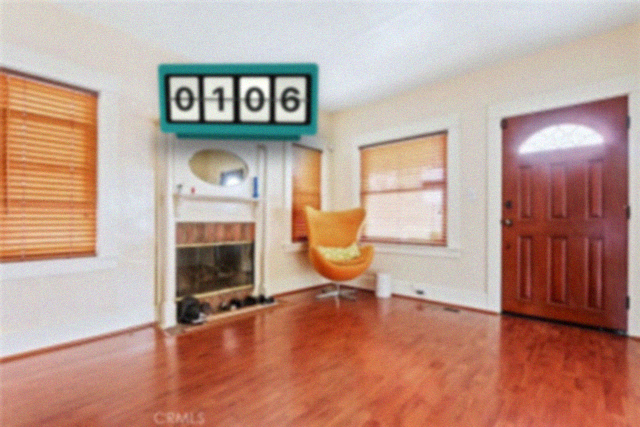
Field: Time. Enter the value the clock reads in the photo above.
1:06
